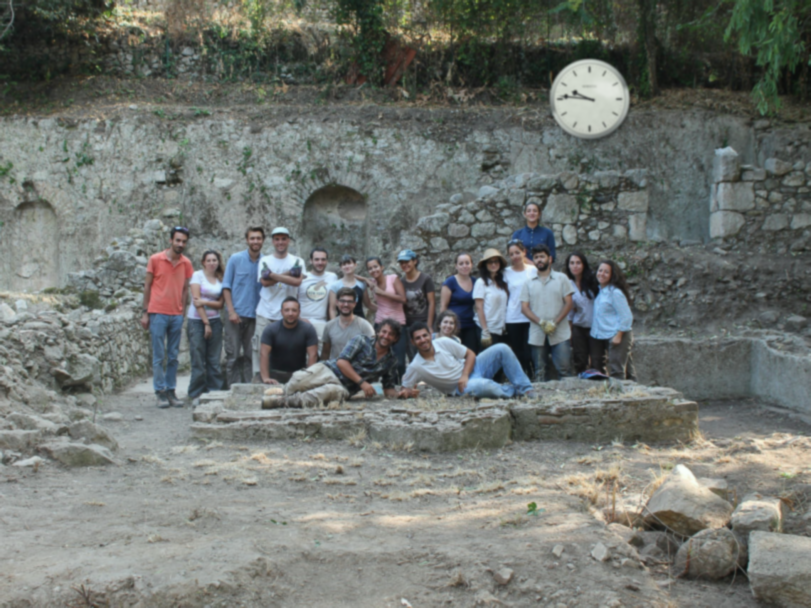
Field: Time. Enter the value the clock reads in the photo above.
9:46
